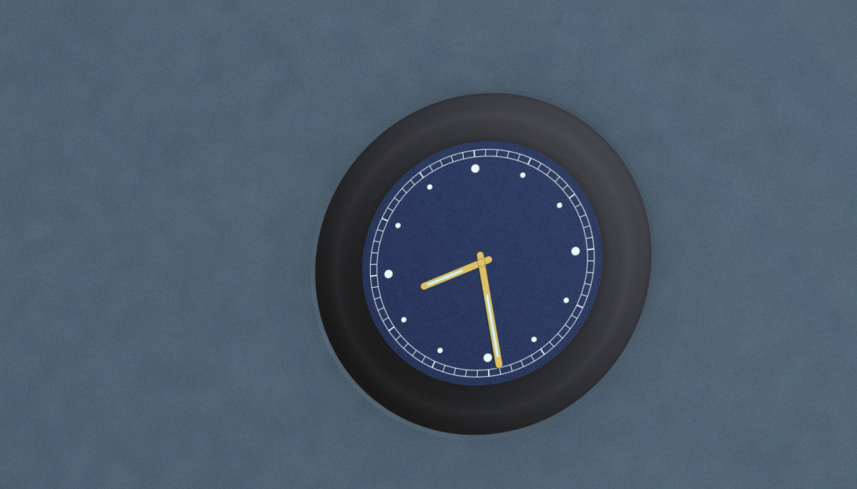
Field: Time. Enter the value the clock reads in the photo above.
8:29
